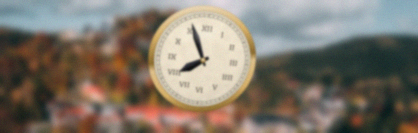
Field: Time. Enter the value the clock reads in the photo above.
7:56
